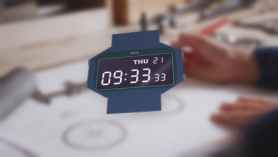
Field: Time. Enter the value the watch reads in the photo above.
9:33:33
